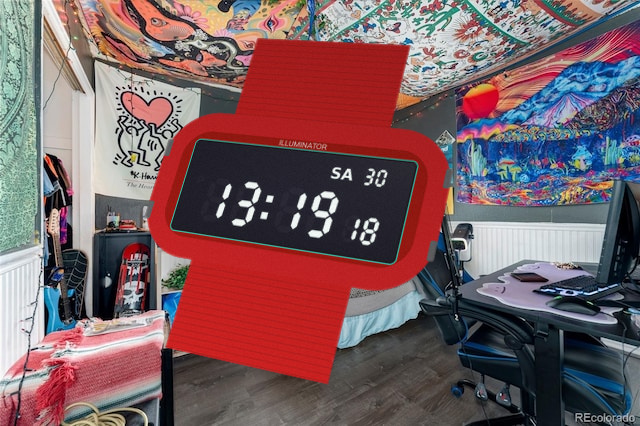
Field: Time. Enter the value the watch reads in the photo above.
13:19:18
